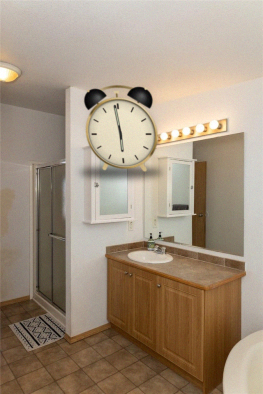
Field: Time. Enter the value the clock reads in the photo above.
5:59
